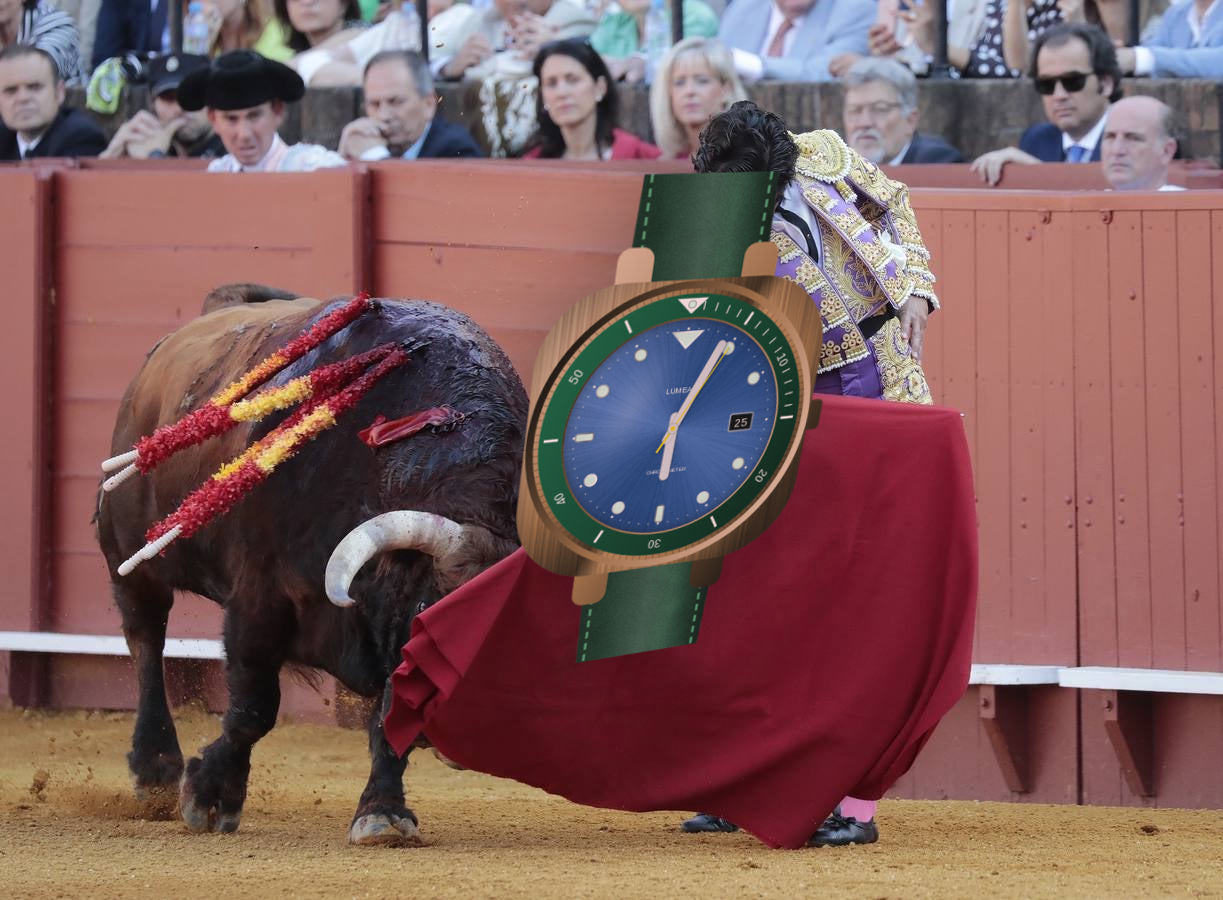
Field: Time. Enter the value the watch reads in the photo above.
6:04:05
